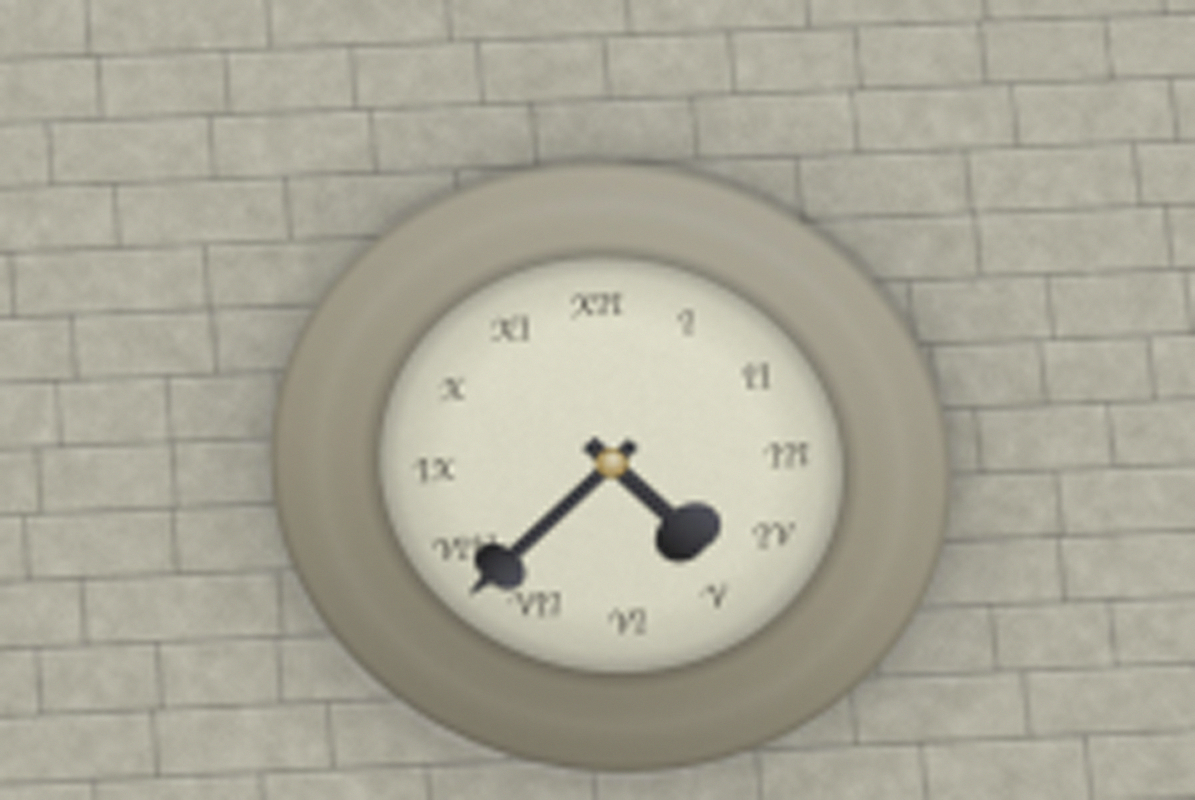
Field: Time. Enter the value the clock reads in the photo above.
4:38
